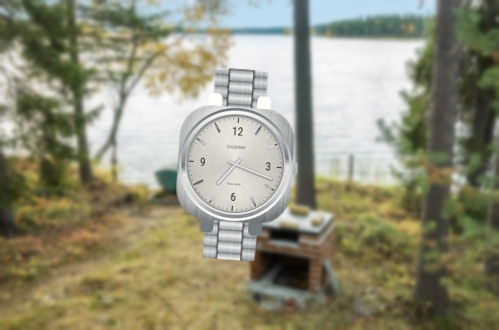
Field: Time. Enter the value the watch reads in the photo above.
7:18
